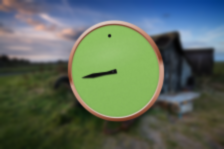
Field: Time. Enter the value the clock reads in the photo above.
8:44
